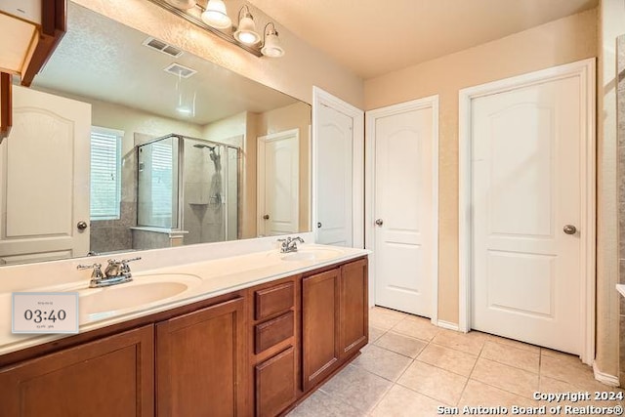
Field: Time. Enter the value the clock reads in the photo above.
3:40
